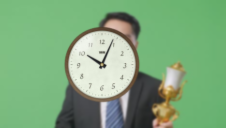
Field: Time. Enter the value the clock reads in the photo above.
10:04
